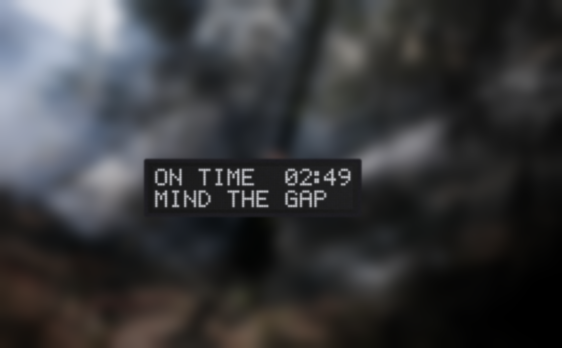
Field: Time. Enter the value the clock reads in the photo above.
2:49
